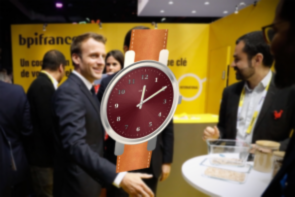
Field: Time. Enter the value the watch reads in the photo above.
12:10
